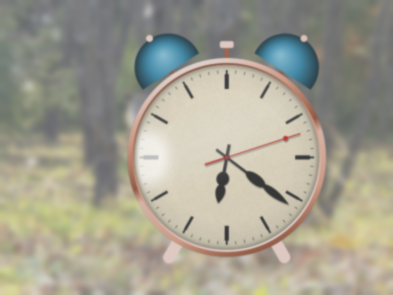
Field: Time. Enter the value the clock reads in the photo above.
6:21:12
